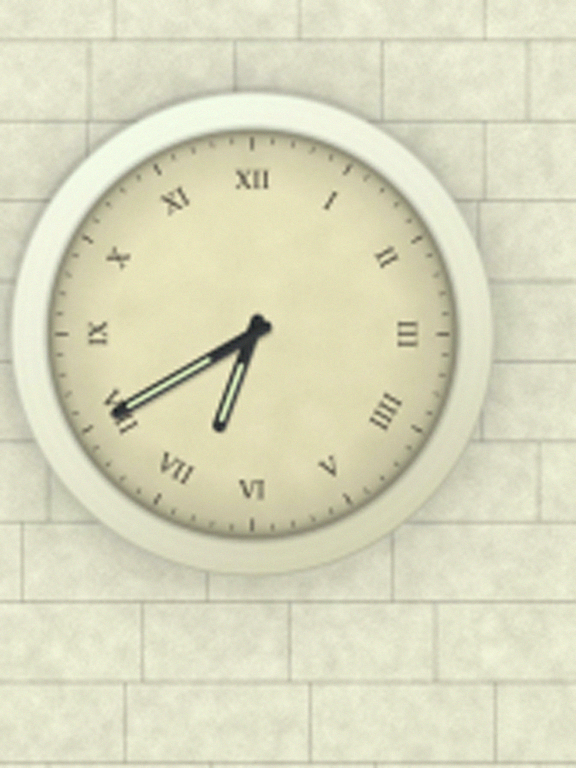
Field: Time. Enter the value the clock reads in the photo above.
6:40
